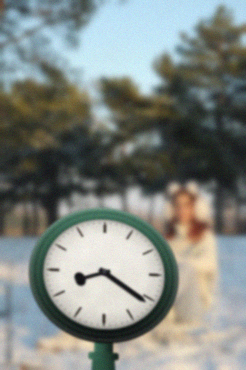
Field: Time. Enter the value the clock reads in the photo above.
8:21
